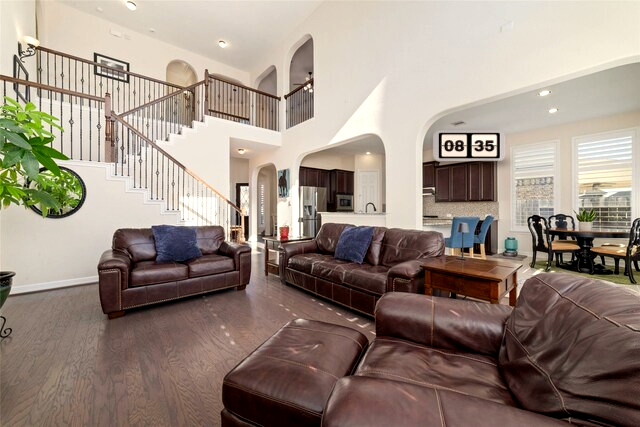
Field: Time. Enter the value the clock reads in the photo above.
8:35
